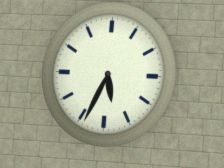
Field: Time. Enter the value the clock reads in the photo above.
5:34
